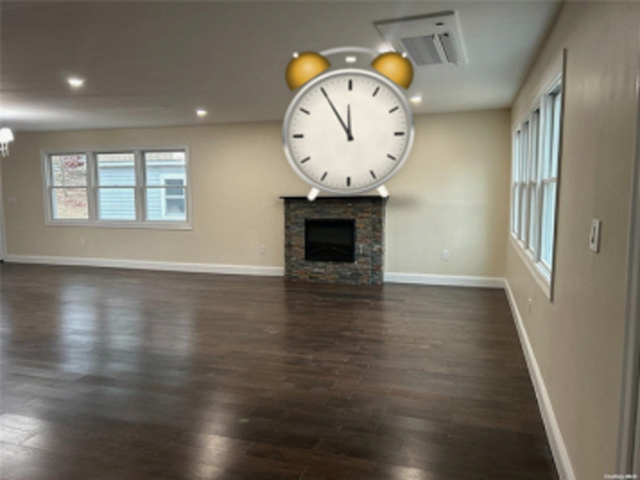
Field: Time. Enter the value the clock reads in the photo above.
11:55
